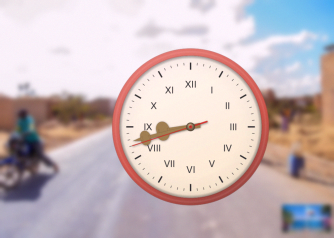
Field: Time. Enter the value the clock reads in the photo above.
8:42:42
